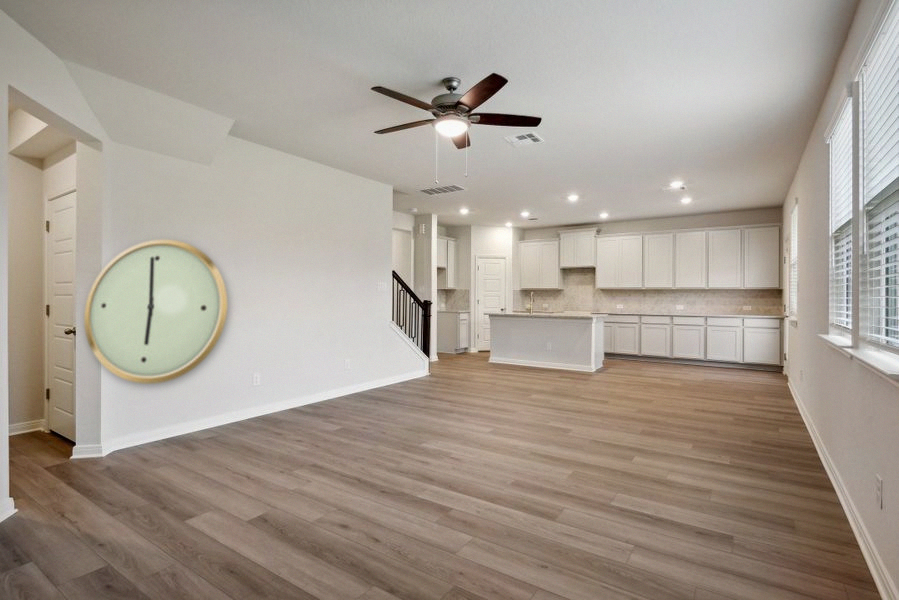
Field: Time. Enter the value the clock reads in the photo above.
5:59
